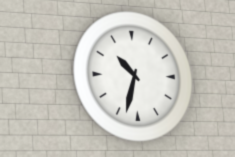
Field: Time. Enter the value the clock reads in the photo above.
10:33
